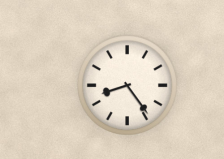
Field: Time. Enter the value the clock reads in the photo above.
8:24
